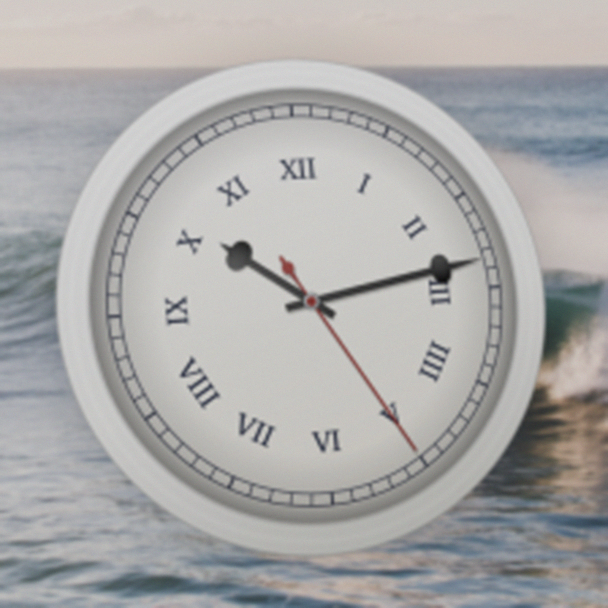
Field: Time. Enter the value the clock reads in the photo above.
10:13:25
